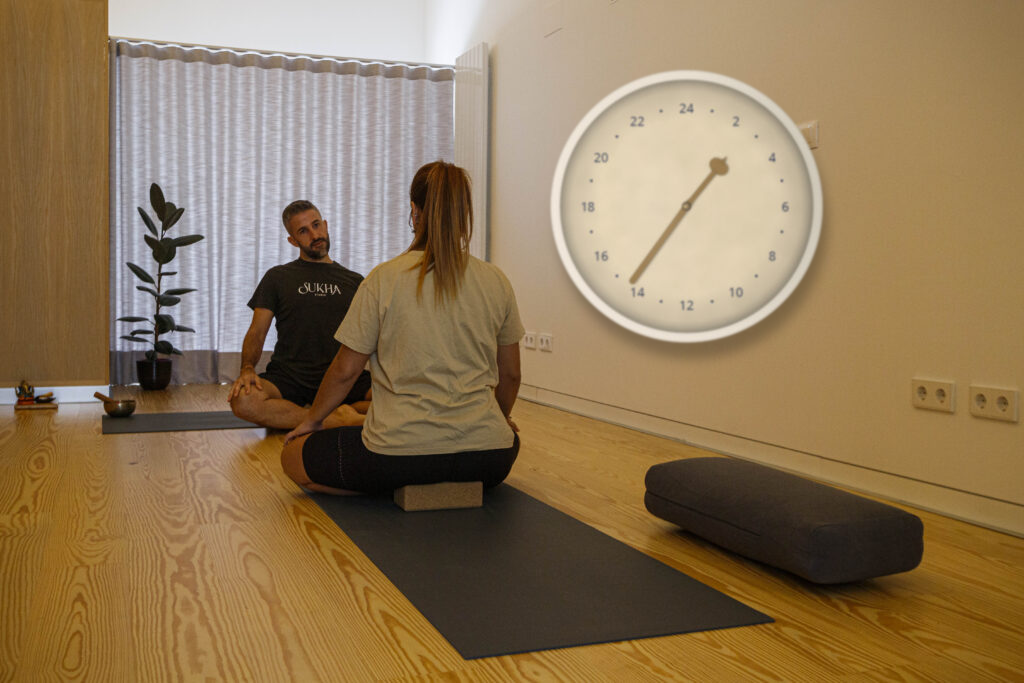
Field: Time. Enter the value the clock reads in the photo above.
2:36
